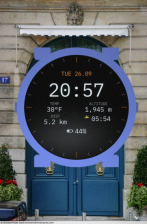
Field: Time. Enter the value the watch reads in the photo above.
20:57
